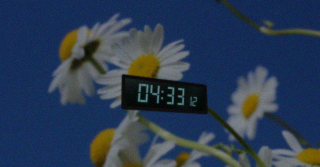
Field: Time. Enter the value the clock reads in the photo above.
4:33:12
